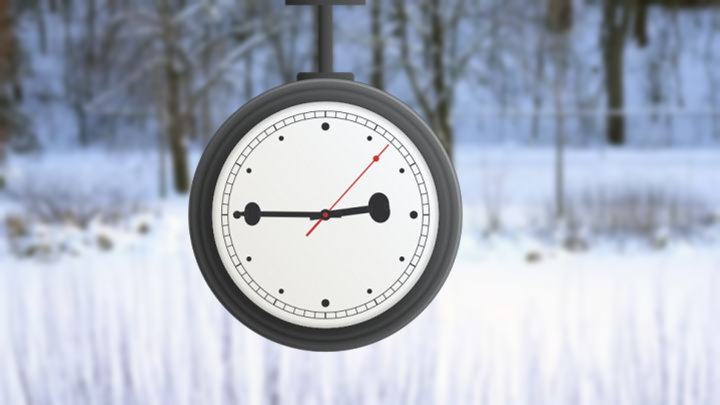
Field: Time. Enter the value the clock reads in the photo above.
2:45:07
